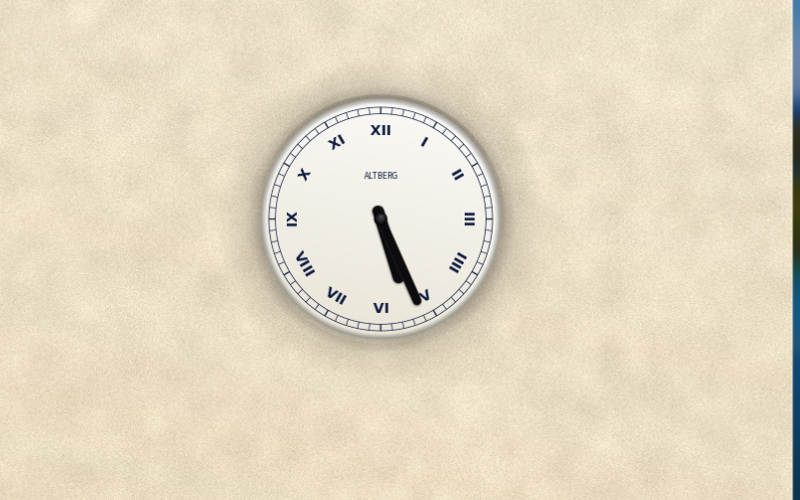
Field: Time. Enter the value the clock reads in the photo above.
5:26
